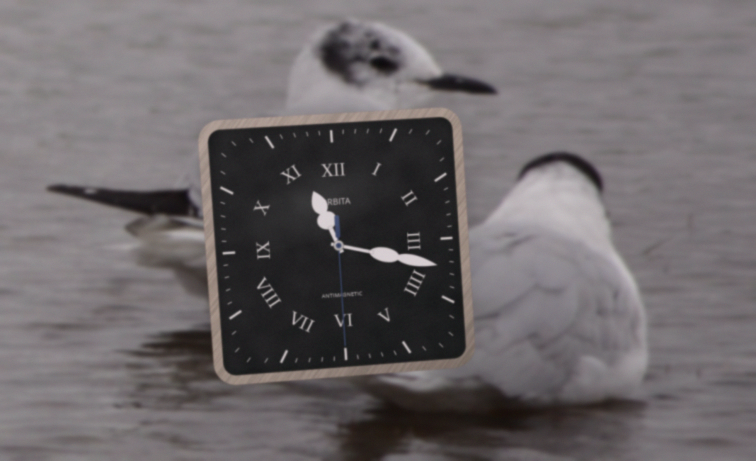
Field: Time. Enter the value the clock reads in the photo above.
11:17:30
